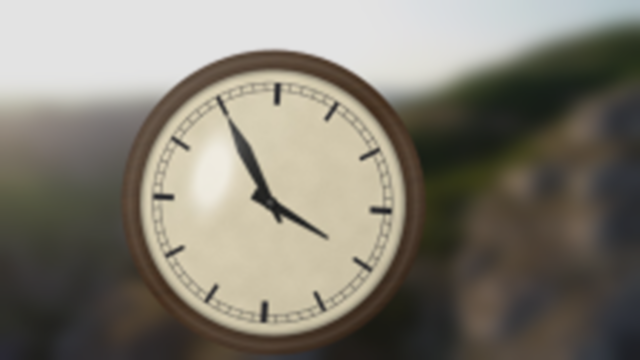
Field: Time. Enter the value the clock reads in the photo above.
3:55
